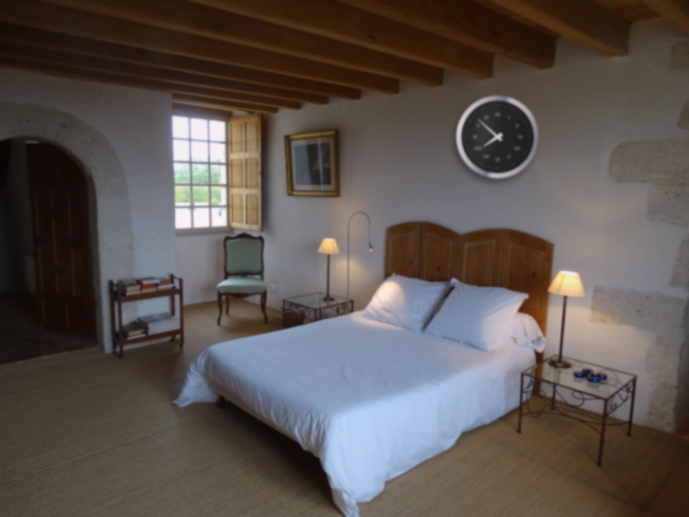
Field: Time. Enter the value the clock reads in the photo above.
7:52
